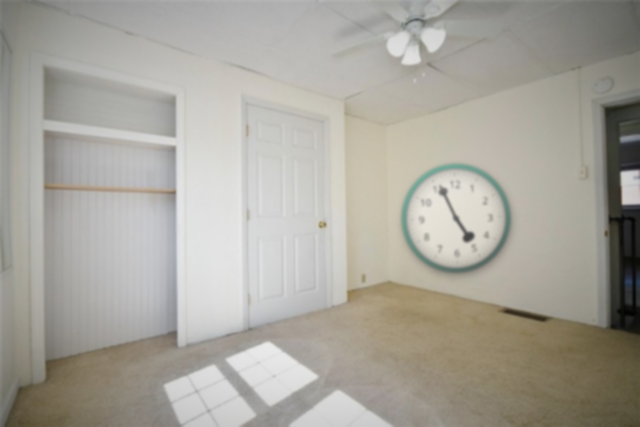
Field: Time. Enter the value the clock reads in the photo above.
4:56
